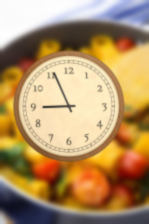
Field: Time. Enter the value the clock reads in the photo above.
8:56
